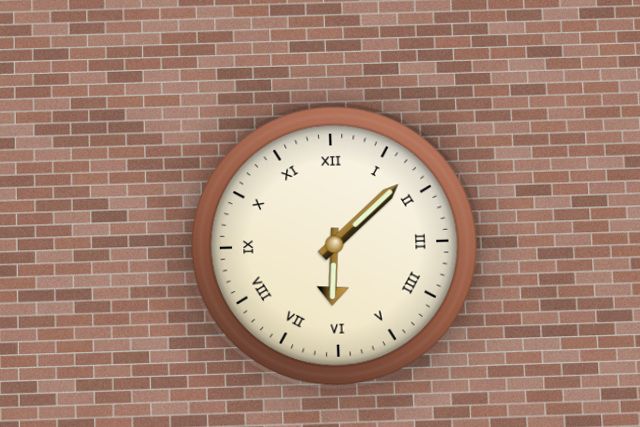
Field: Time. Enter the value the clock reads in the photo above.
6:08
